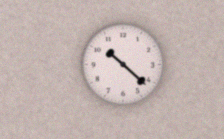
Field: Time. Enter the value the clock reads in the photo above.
10:22
